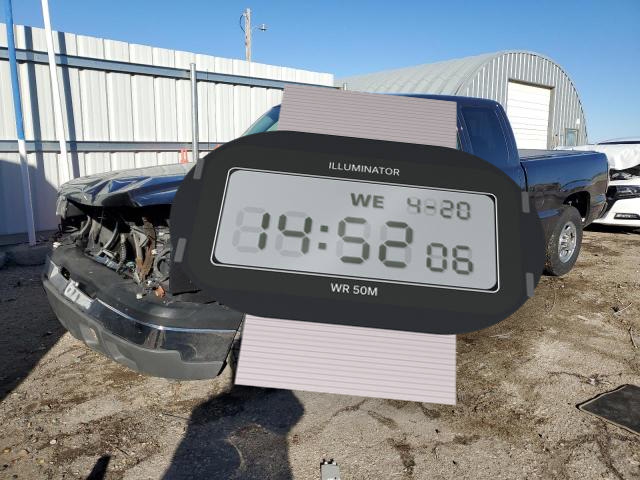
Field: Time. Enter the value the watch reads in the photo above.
14:52:06
